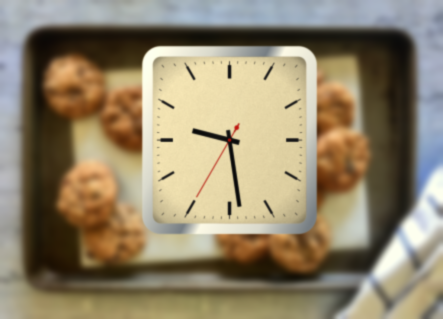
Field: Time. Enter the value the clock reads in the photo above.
9:28:35
